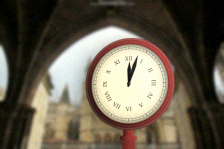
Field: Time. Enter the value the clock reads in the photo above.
12:03
